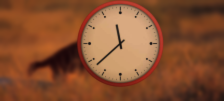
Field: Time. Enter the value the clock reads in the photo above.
11:38
